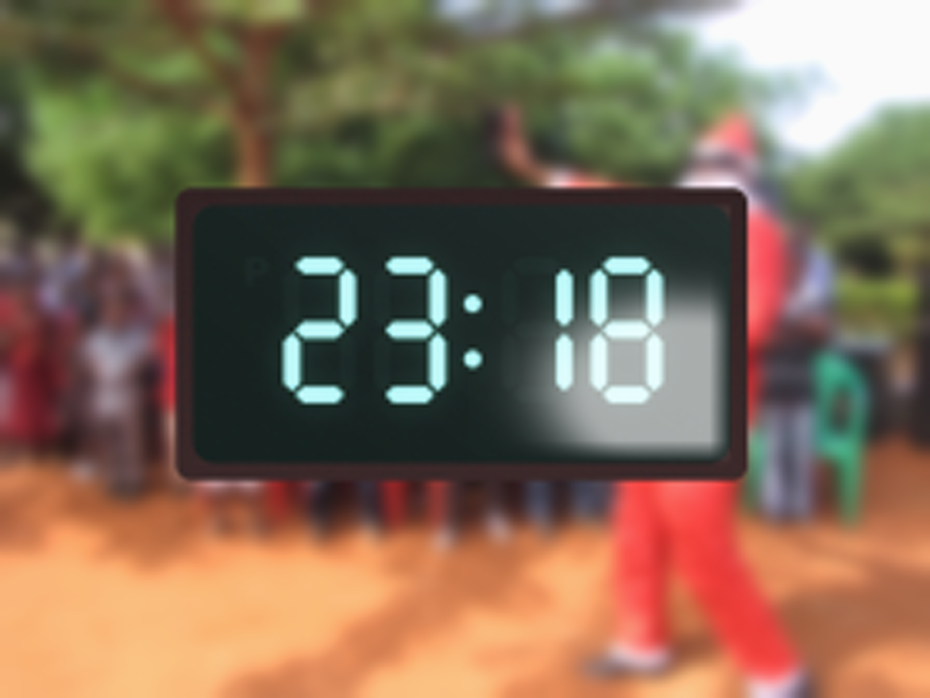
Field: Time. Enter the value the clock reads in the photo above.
23:18
